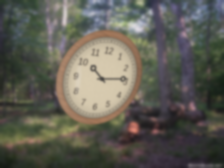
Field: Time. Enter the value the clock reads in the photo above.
10:14
